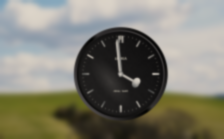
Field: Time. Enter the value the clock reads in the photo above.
3:59
